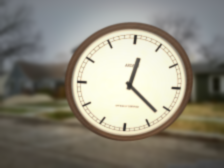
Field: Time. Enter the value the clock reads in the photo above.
12:22
